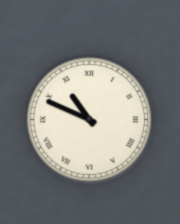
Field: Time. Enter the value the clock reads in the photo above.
10:49
